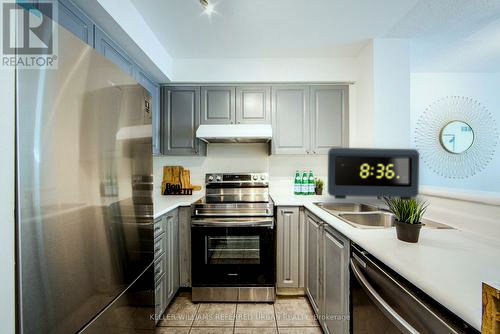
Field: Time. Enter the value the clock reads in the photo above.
8:36
